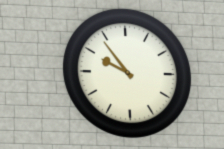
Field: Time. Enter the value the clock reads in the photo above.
9:54
